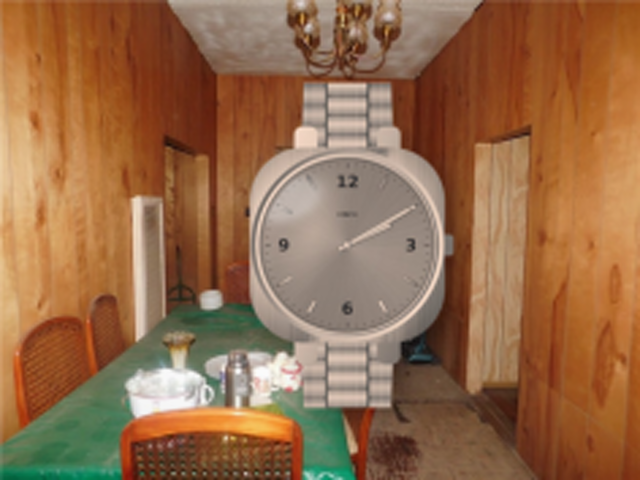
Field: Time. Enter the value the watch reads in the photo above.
2:10
